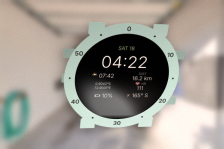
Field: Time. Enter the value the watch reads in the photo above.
4:22
